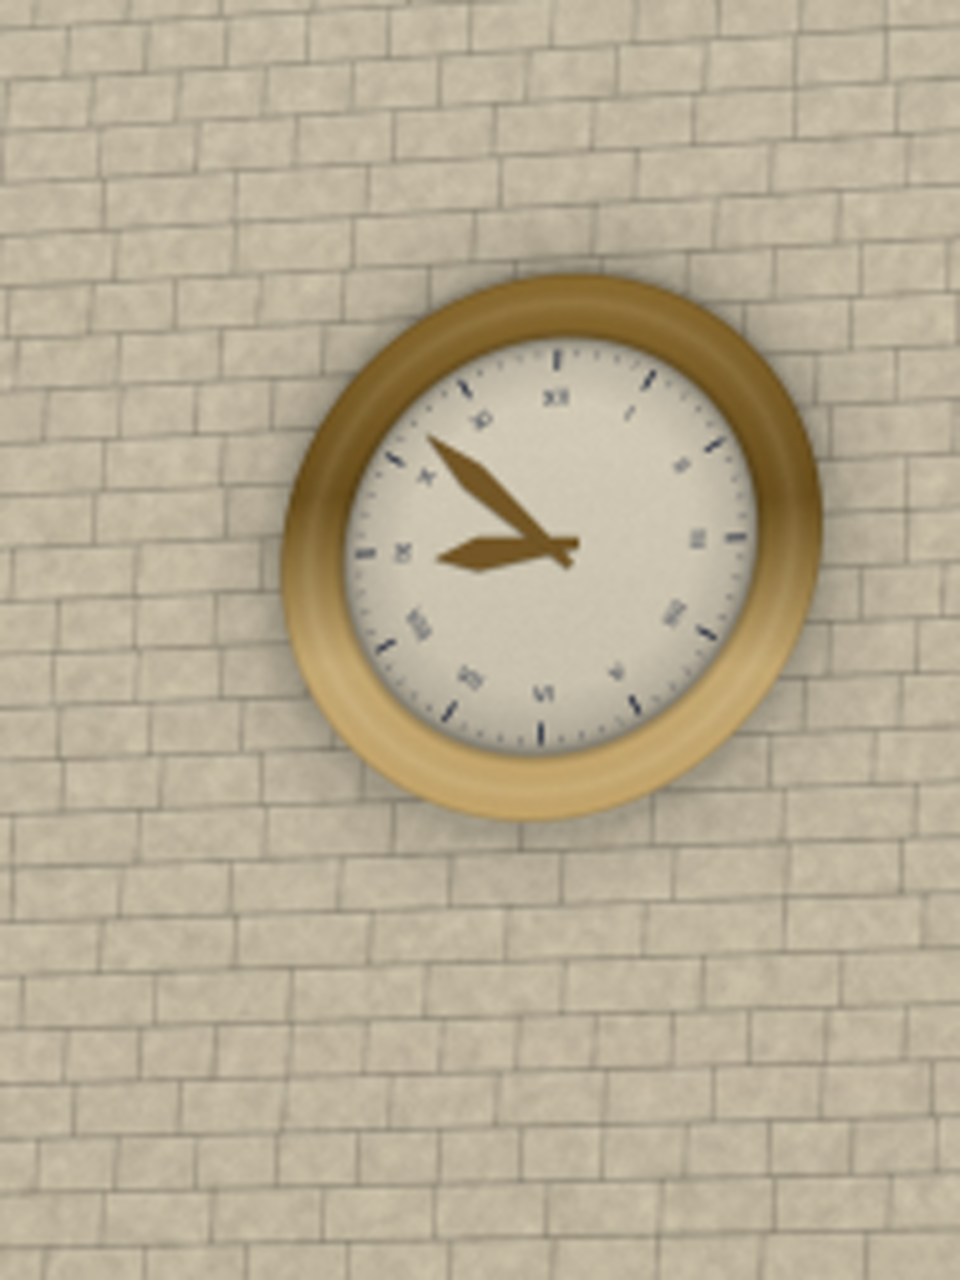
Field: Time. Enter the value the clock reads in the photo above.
8:52
